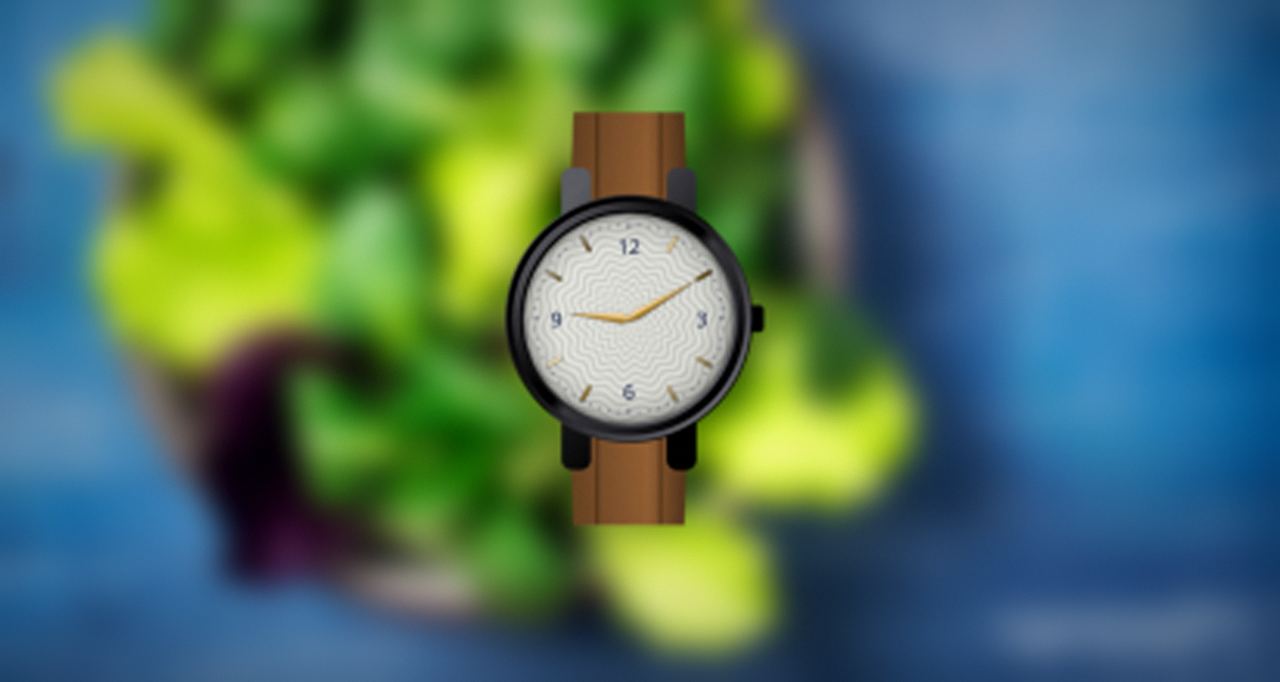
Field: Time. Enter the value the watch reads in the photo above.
9:10
